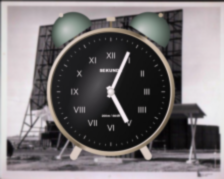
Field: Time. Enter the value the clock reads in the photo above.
5:04
